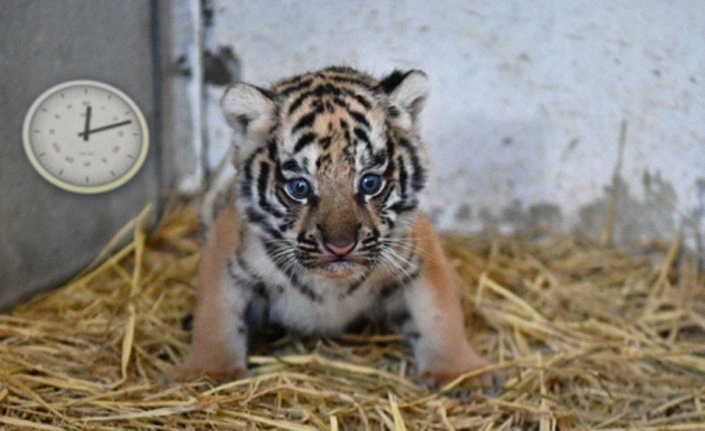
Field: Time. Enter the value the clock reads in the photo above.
12:12
